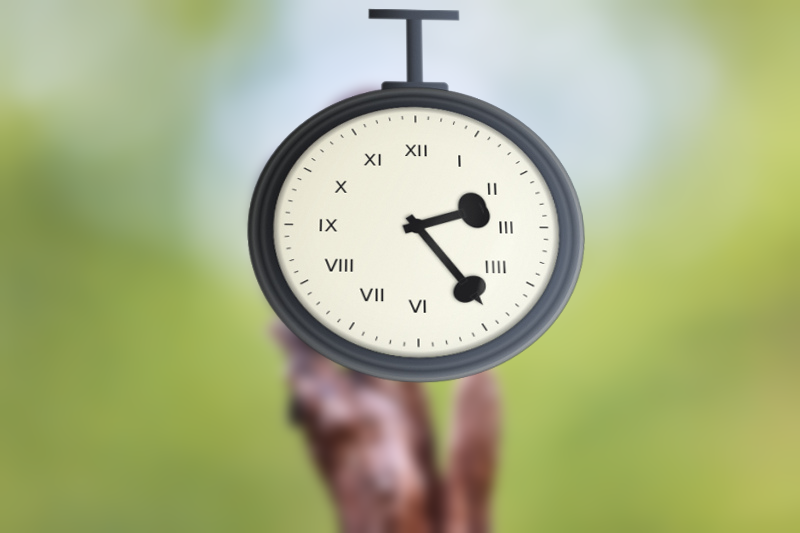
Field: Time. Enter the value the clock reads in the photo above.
2:24
